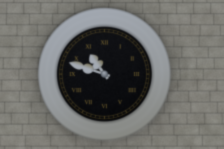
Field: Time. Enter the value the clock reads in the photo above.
10:48
